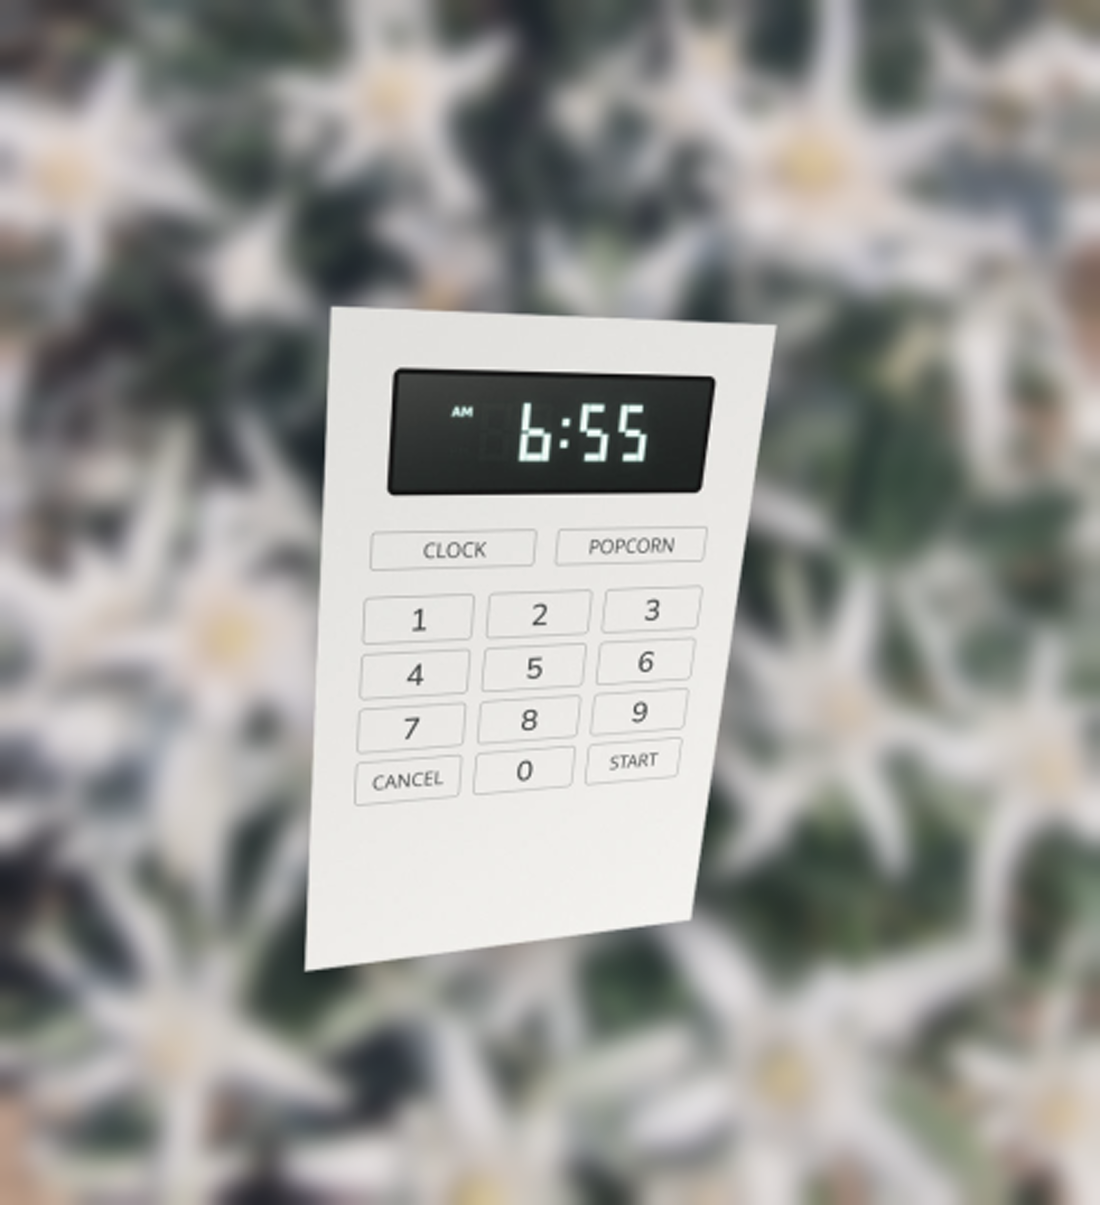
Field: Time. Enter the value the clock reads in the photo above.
6:55
